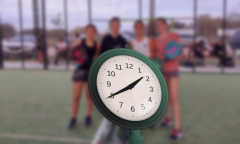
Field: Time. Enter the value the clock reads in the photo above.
1:40
